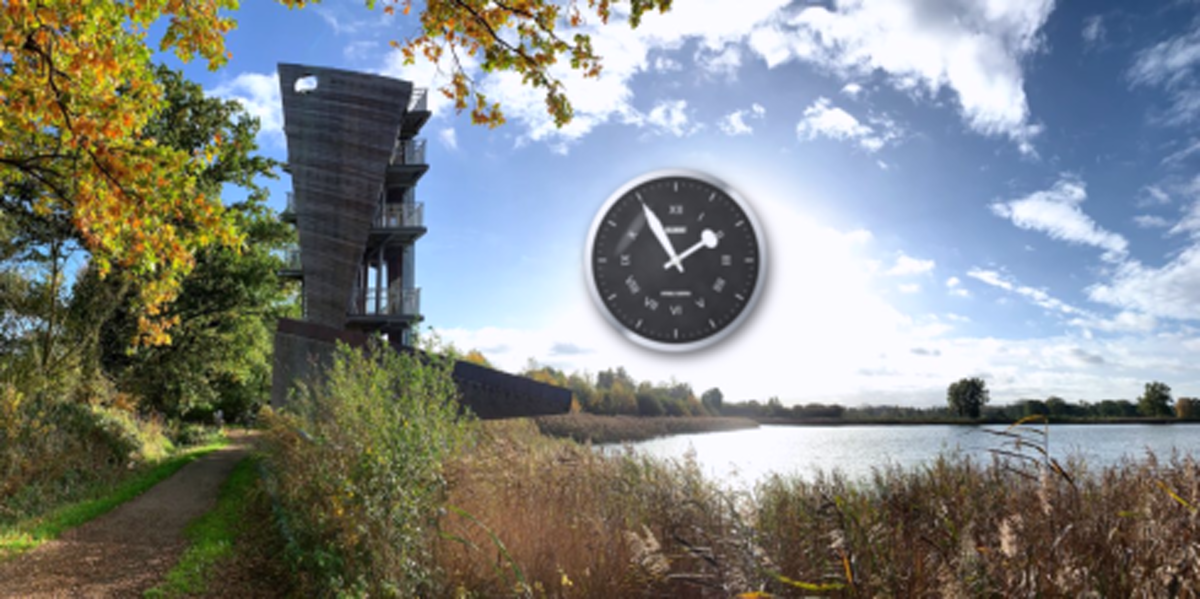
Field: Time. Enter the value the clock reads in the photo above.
1:55
